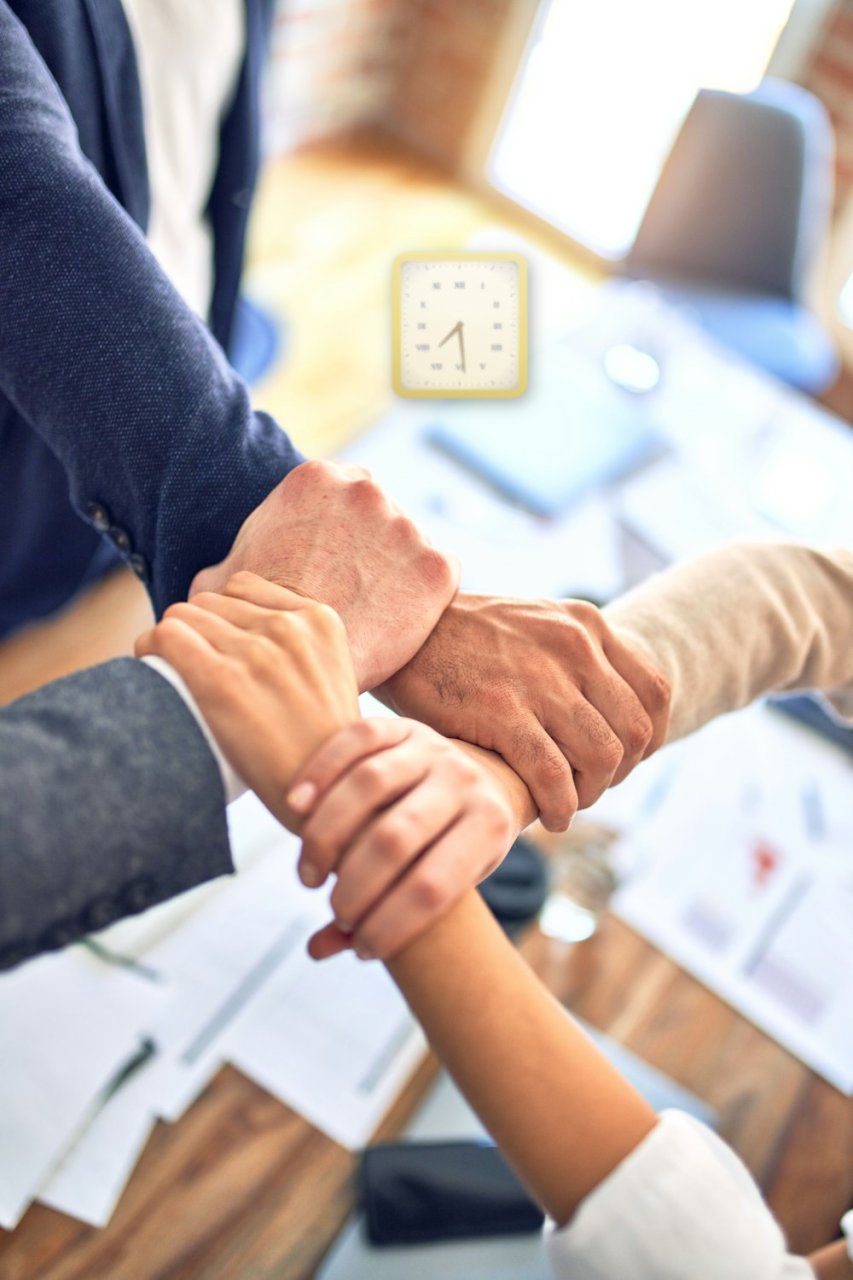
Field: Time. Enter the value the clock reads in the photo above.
7:29
